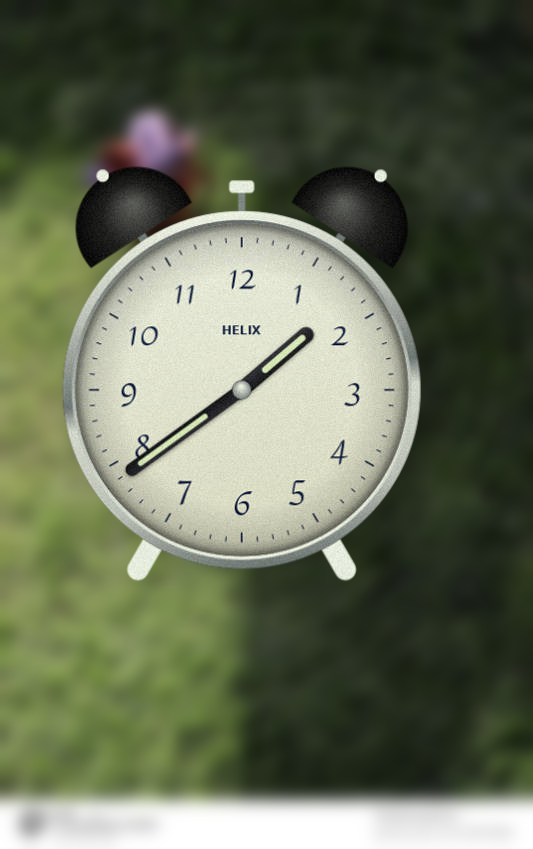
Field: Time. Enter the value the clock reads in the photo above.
1:39
